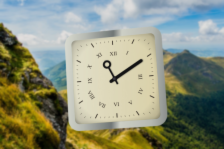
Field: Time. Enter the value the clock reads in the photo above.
11:10
